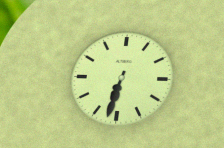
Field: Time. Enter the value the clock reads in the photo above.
6:32
